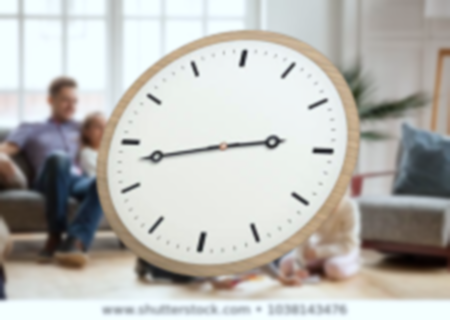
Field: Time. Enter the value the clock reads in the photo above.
2:43
